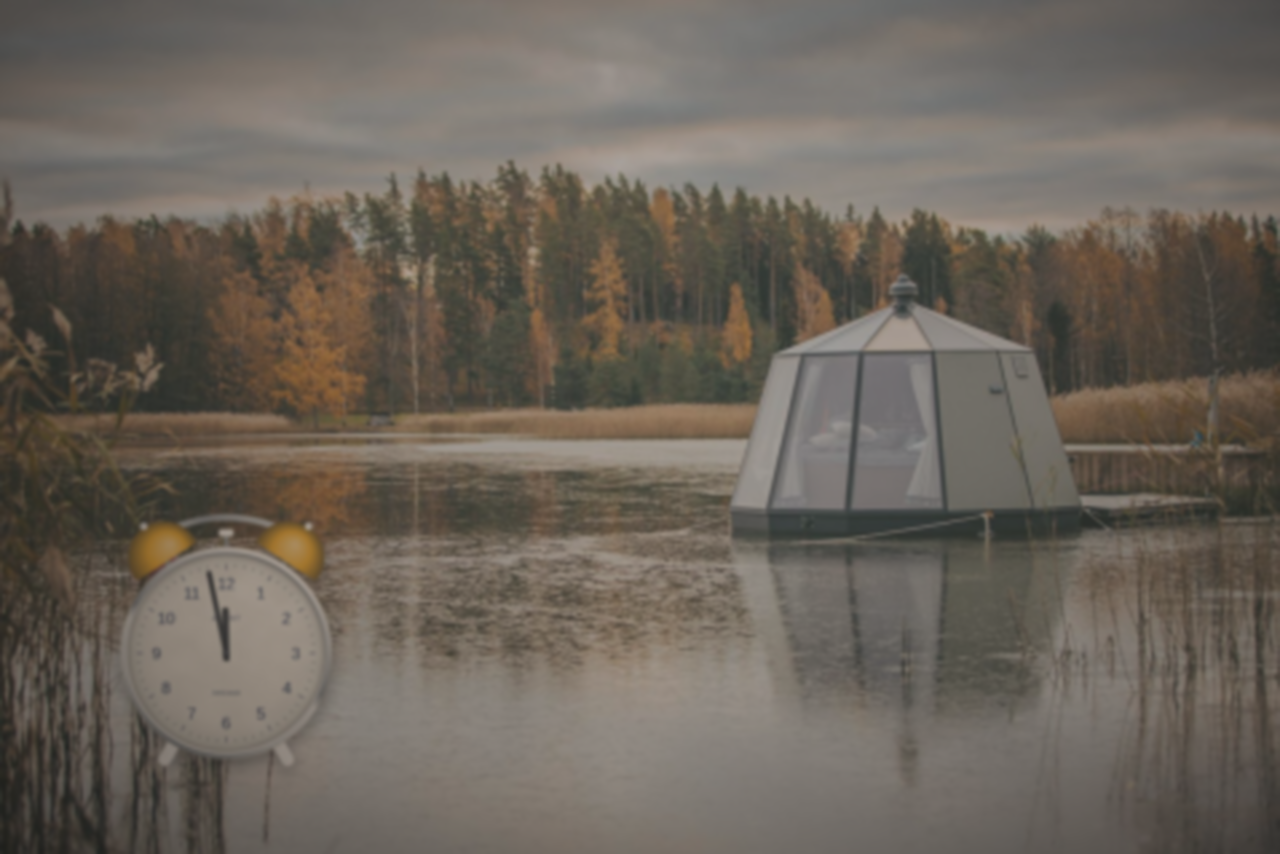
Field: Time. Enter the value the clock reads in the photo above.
11:58
